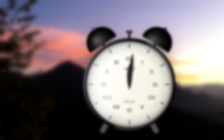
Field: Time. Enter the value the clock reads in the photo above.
12:01
